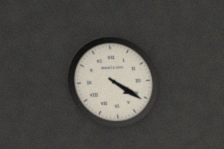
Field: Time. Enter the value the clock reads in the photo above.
4:21
